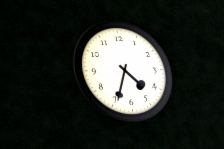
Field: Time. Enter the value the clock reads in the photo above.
4:34
